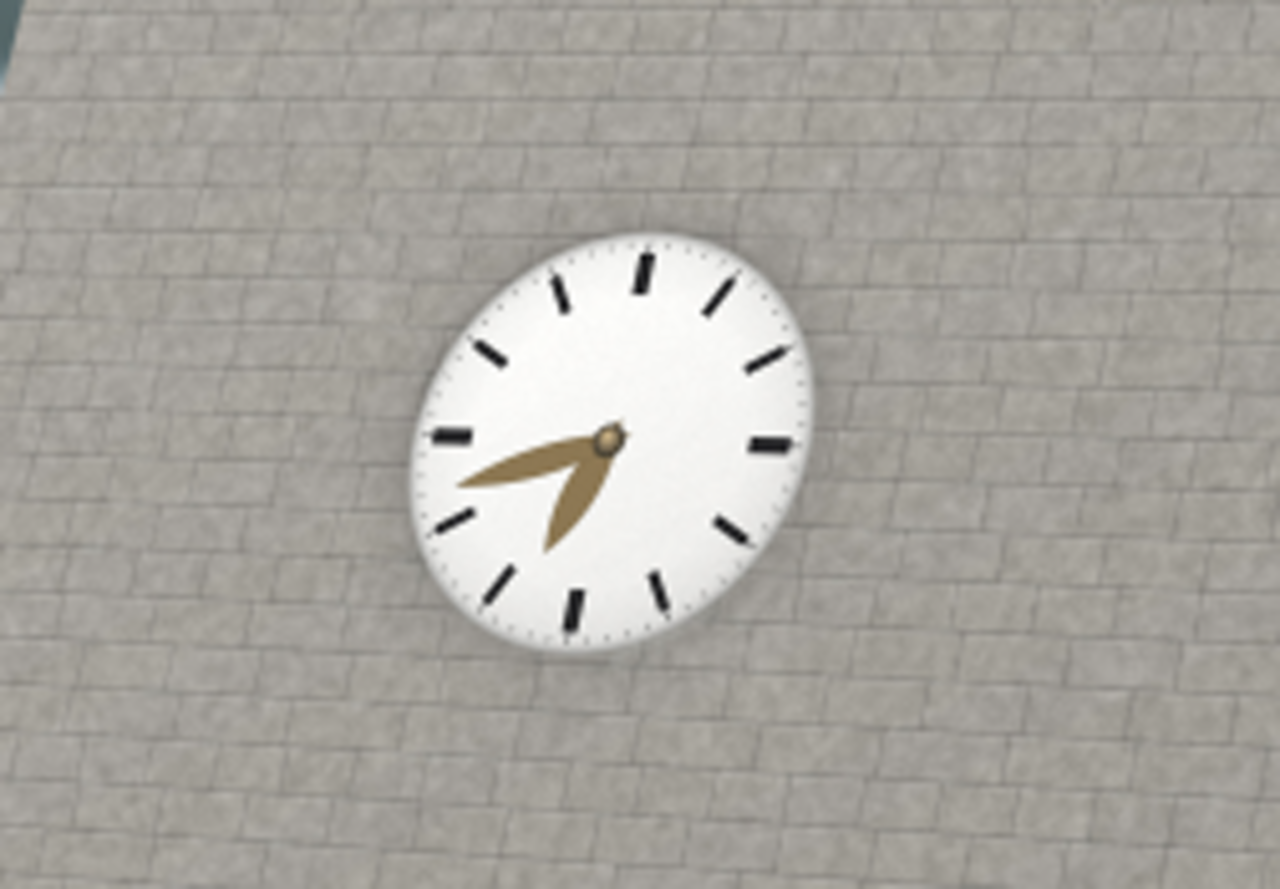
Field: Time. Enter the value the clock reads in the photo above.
6:42
